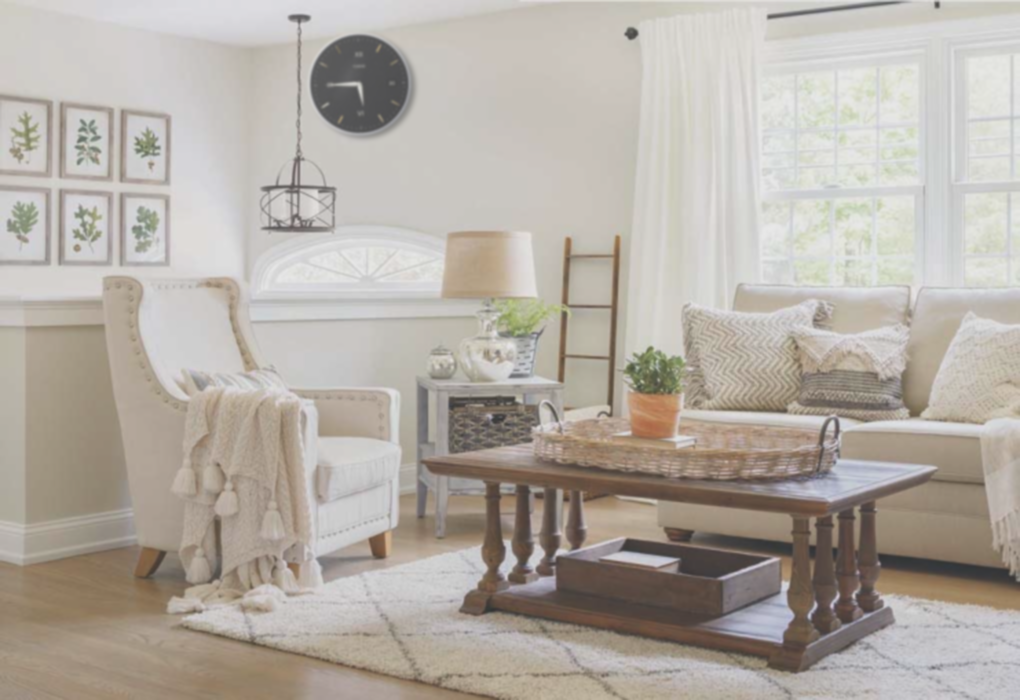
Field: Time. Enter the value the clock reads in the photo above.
5:45
